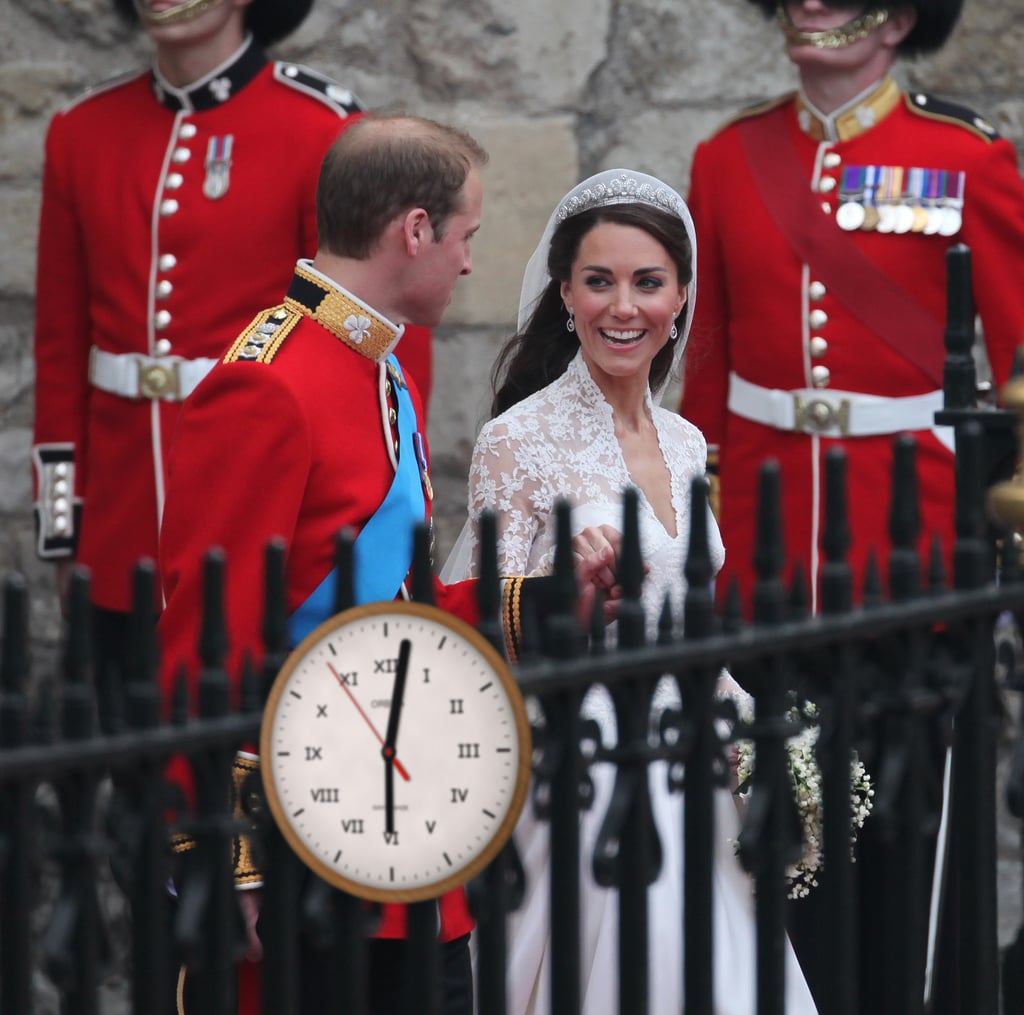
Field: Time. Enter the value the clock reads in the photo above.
6:01:54
